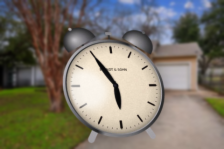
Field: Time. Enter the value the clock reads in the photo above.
5:55
